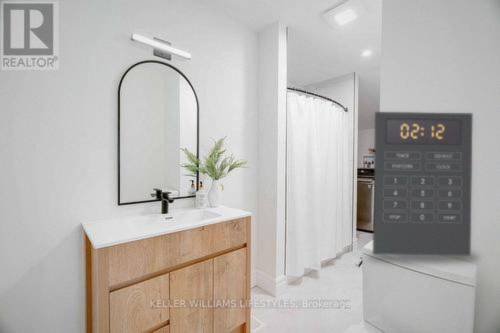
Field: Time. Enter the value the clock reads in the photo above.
2:12
